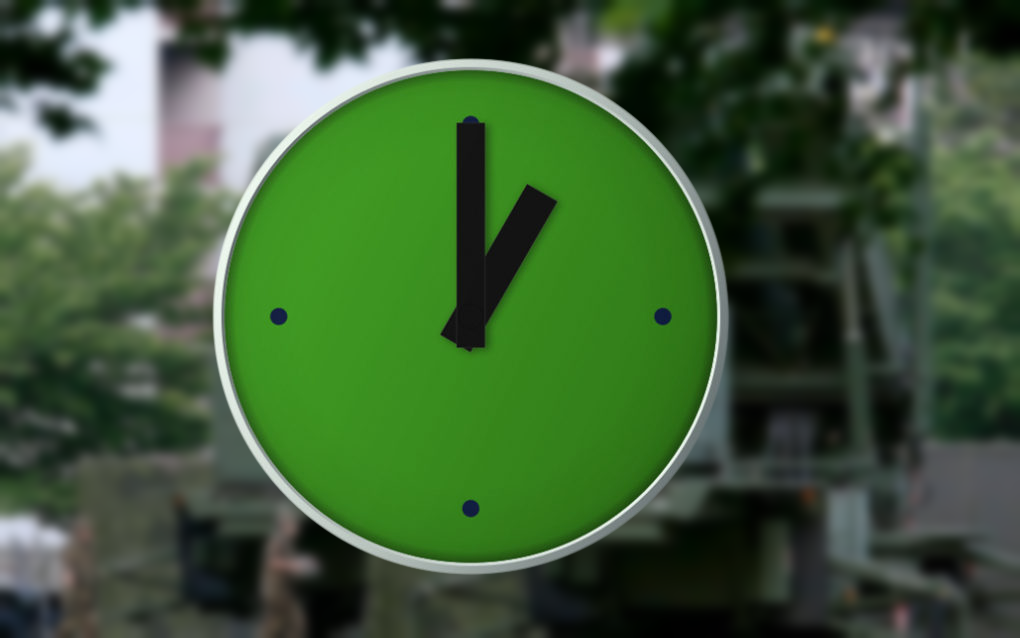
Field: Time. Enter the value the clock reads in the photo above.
1:00
